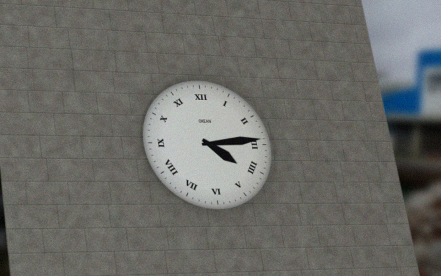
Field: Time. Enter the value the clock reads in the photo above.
4:14
